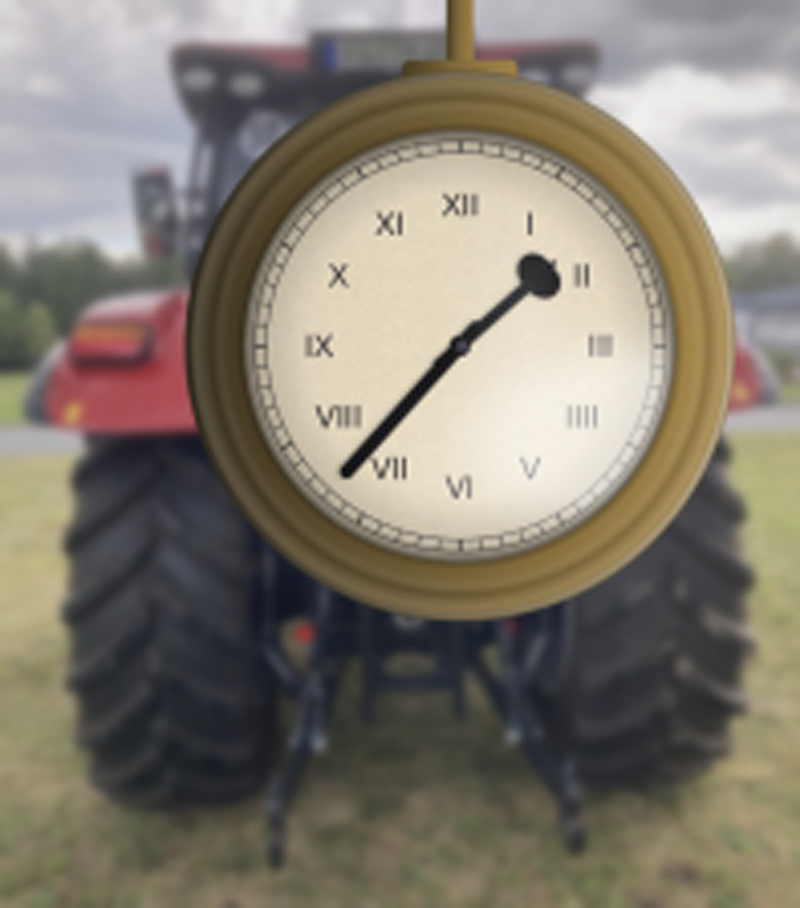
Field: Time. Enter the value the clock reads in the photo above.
1:37
